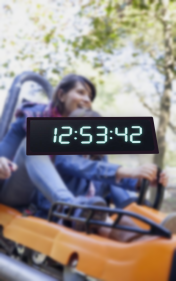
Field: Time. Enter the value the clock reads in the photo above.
12:53:42
